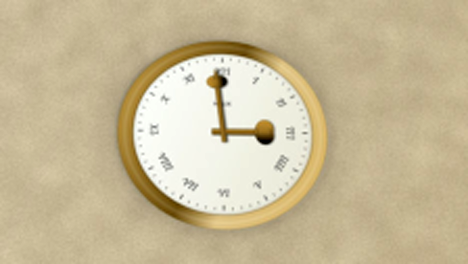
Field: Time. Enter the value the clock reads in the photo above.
2:59
